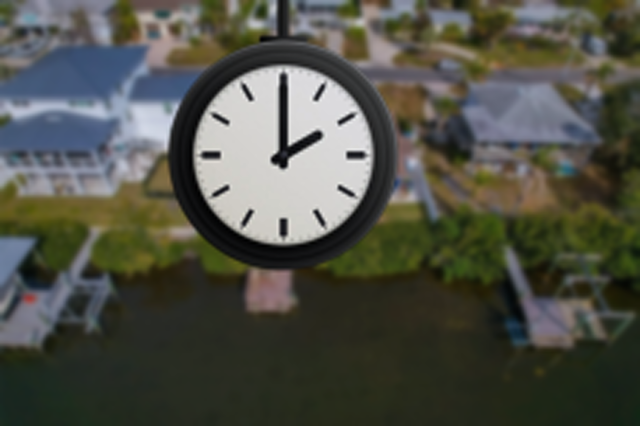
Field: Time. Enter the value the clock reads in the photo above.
2:00
